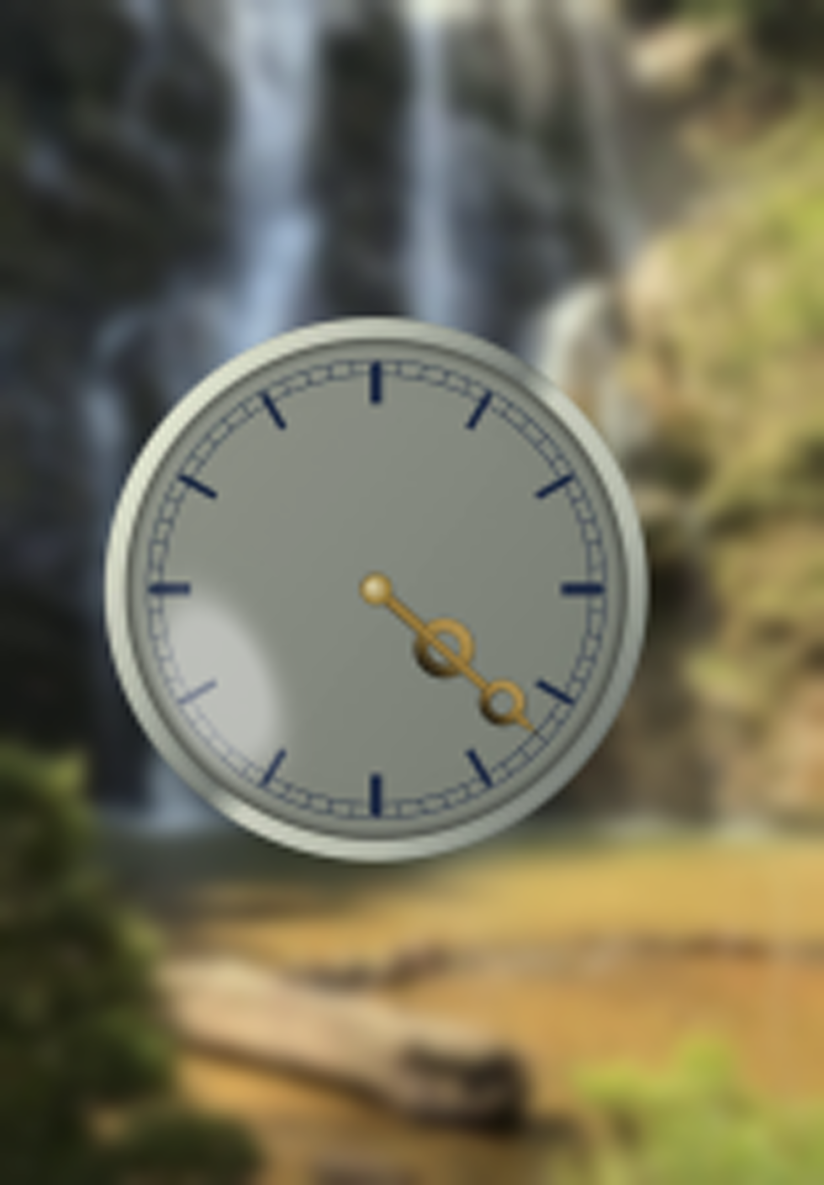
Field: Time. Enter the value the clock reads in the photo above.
4:22
